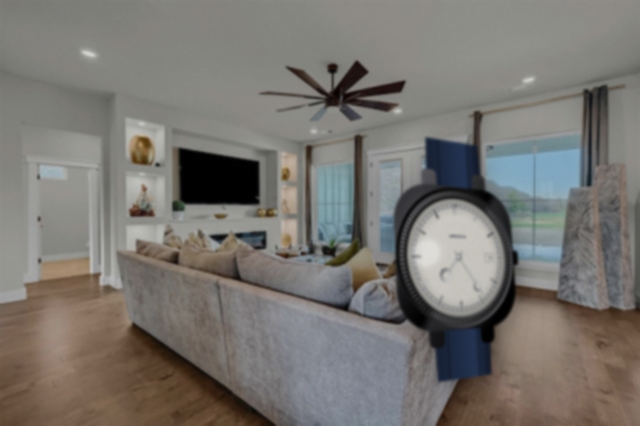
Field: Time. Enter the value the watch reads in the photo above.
7:24
